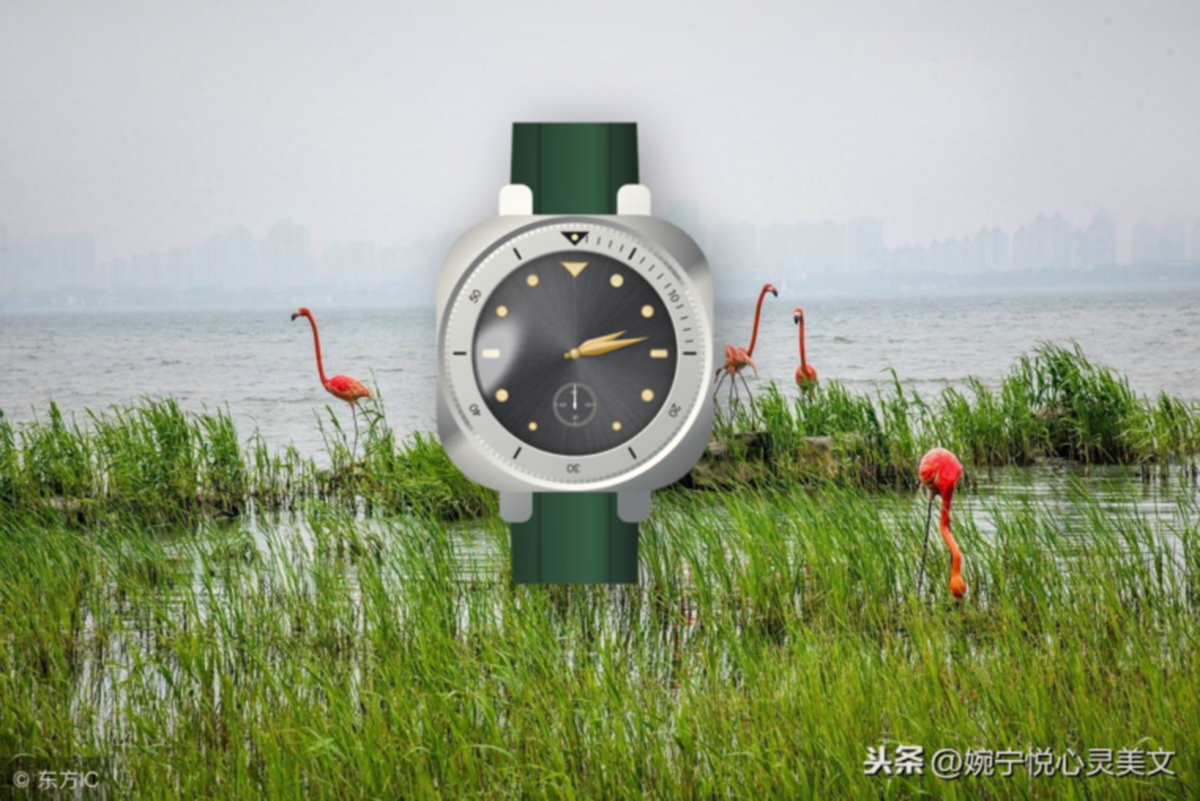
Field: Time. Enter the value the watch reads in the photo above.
2:13
